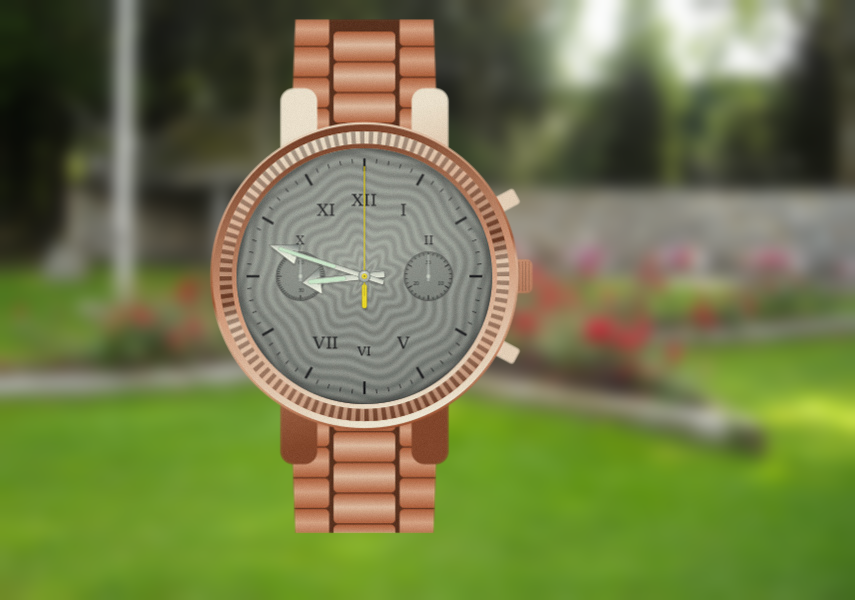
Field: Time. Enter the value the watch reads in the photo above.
8:48
